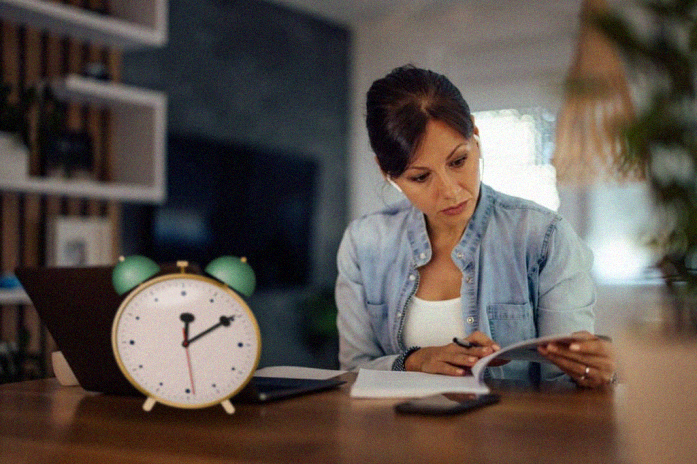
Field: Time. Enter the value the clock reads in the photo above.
12:09:29
